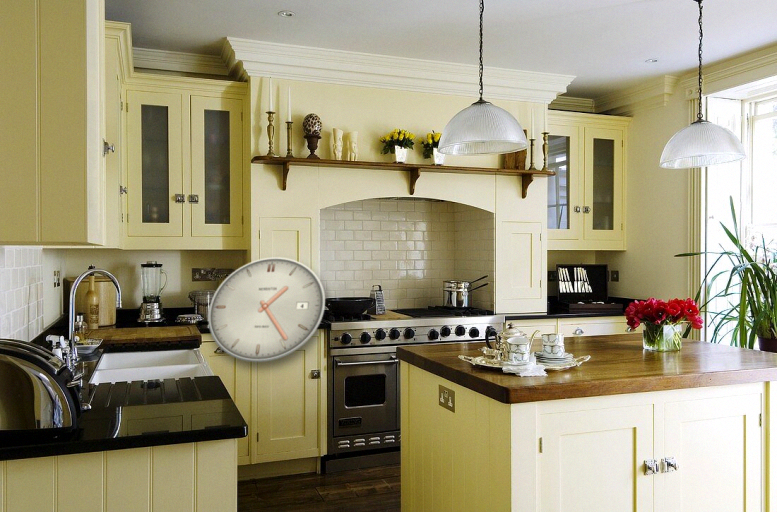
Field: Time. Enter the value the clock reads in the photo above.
1:24
